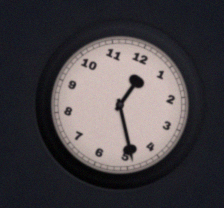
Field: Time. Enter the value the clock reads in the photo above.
12:24
